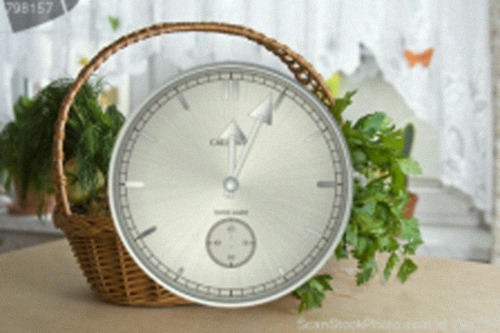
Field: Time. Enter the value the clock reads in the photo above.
12:04
